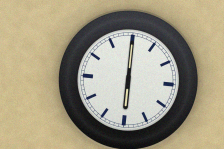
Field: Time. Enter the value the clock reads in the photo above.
6:00
